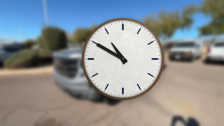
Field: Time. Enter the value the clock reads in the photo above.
10:50
